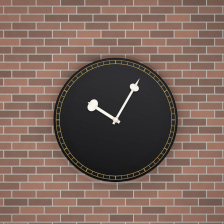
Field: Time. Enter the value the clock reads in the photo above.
10:05
